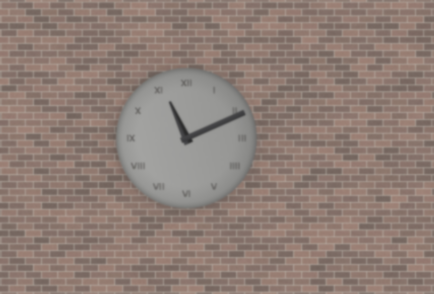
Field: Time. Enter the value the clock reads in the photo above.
11:11
